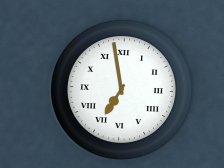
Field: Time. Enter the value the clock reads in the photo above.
6:58
